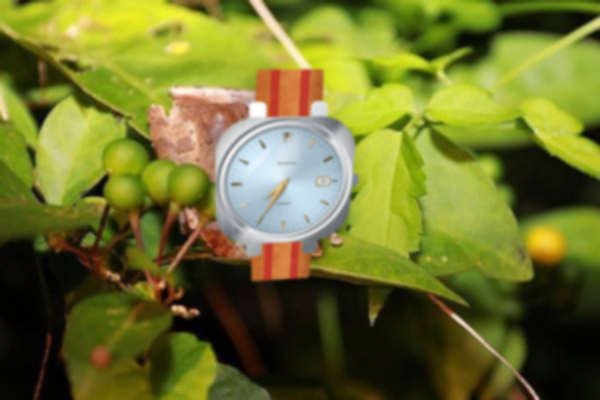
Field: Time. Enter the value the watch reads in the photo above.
7:35
